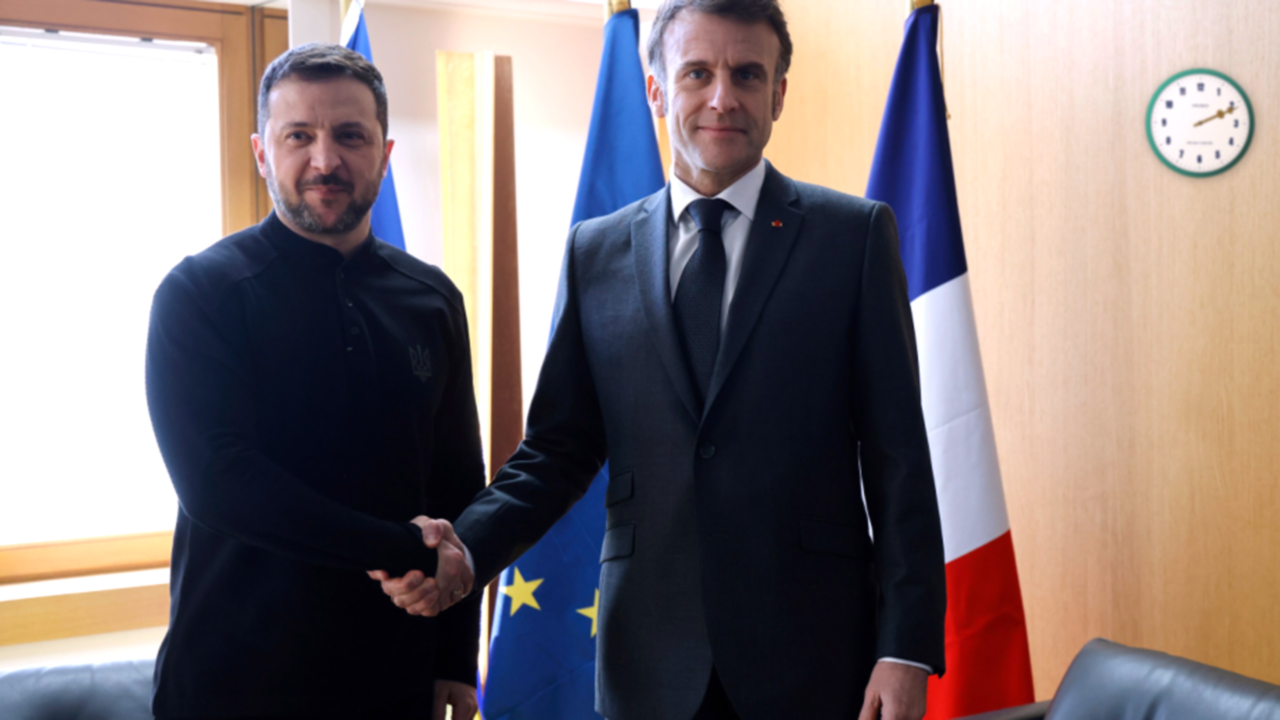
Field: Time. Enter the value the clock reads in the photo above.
2:11
